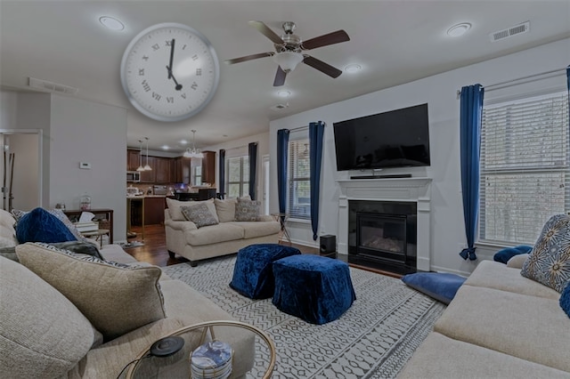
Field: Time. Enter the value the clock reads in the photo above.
5:01
